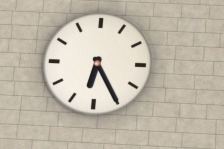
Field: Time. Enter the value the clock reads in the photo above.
6:25
